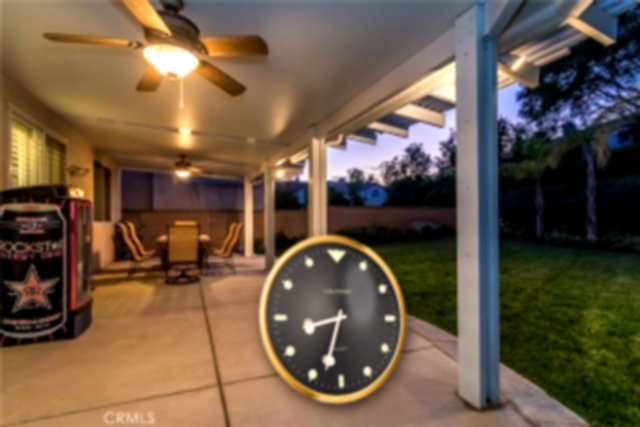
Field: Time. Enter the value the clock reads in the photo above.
8:33
